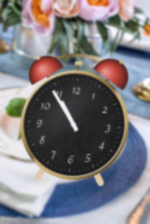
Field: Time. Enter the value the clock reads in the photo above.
10:54
